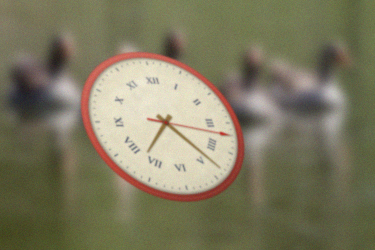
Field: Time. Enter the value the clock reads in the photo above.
7:23:17
